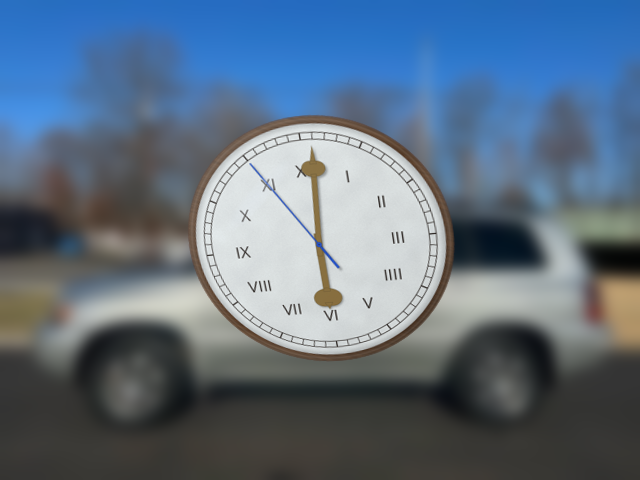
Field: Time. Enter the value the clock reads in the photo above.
6:00:55
